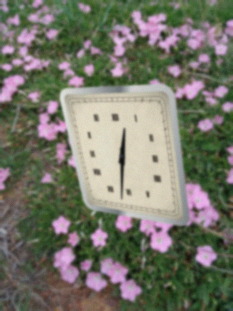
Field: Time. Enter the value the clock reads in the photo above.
12:32
